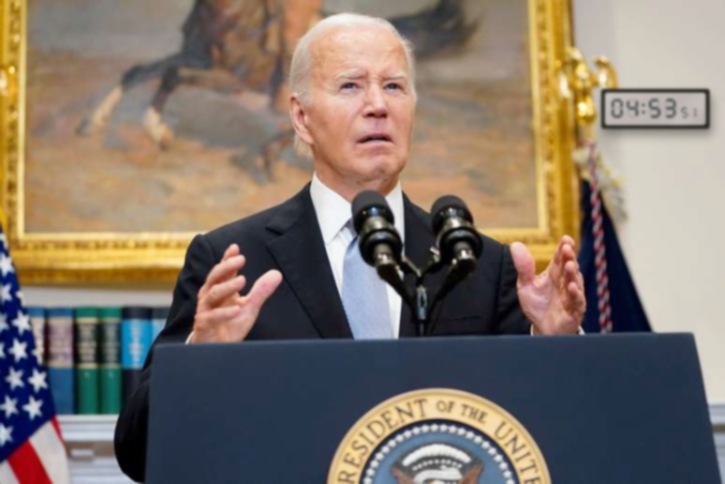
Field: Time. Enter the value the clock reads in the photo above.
4:53
